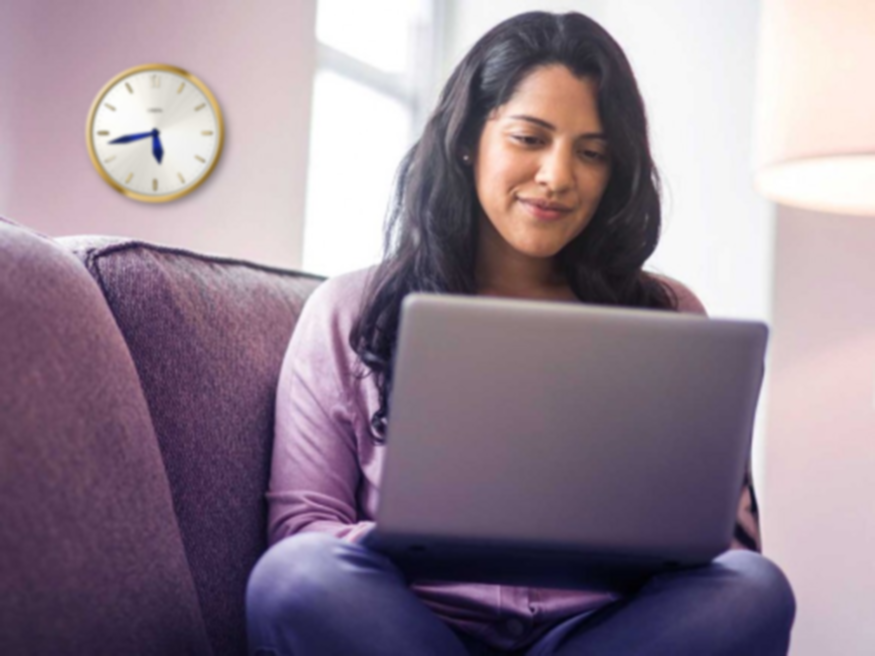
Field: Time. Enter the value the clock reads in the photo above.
5:43
